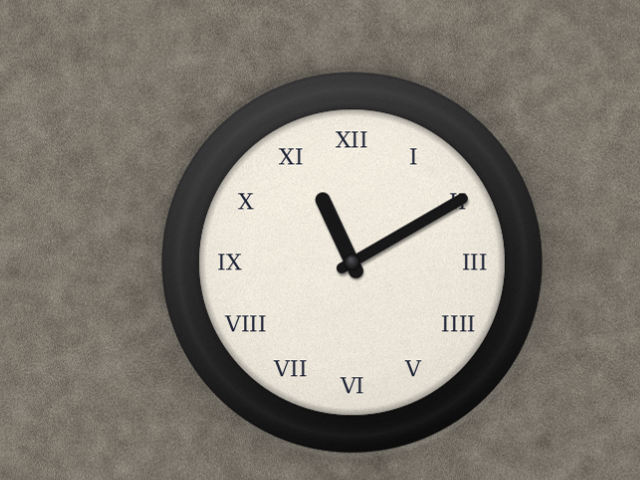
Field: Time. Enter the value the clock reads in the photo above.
11:10
